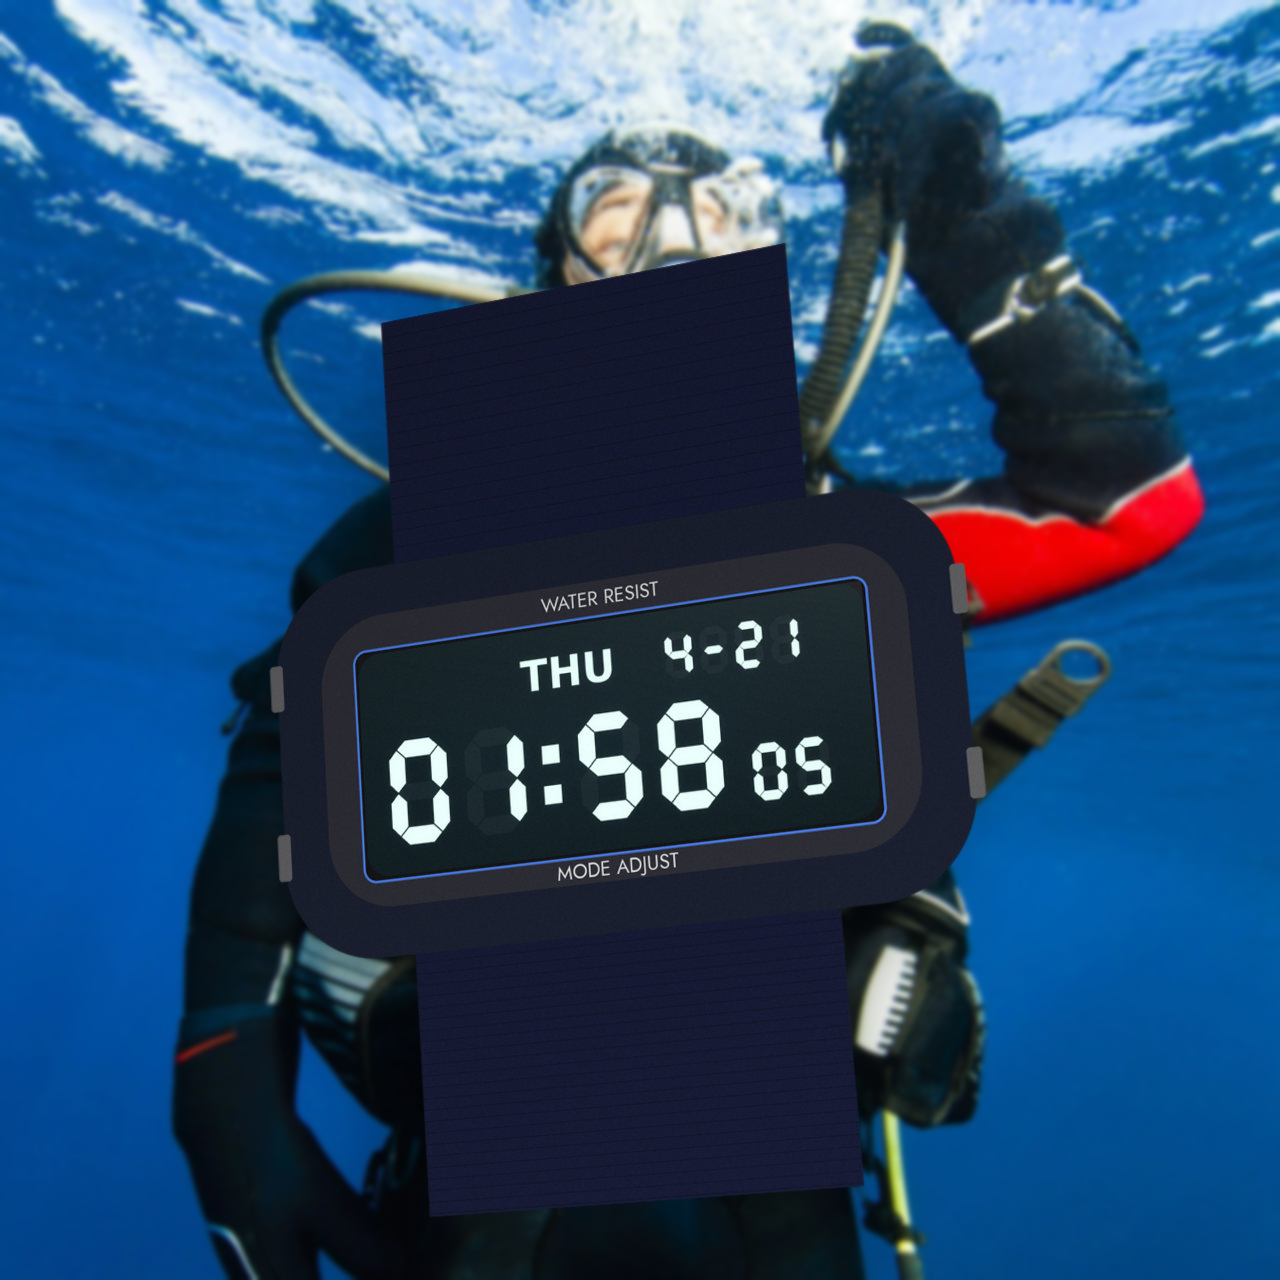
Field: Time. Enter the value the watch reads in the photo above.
1:58:05
